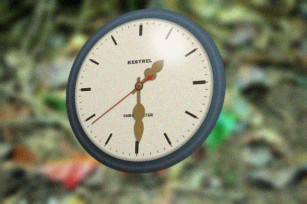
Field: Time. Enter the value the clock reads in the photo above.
1:29:39
